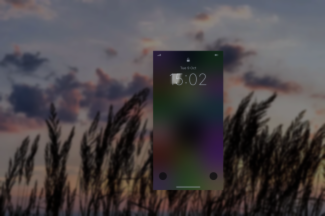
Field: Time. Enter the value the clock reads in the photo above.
15:02
